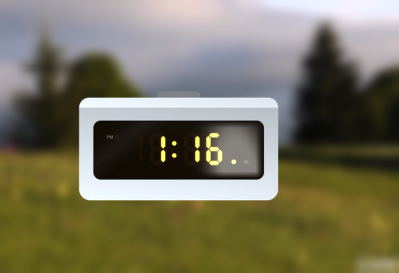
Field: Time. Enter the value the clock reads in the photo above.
1:16
